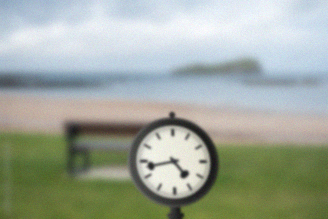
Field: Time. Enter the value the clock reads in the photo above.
4:43
